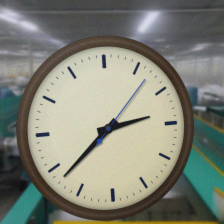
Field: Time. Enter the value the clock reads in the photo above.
2:38:07
